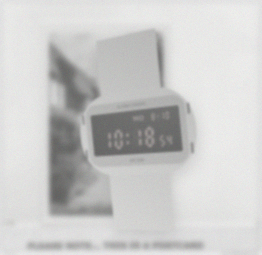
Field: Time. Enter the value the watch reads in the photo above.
10:18
